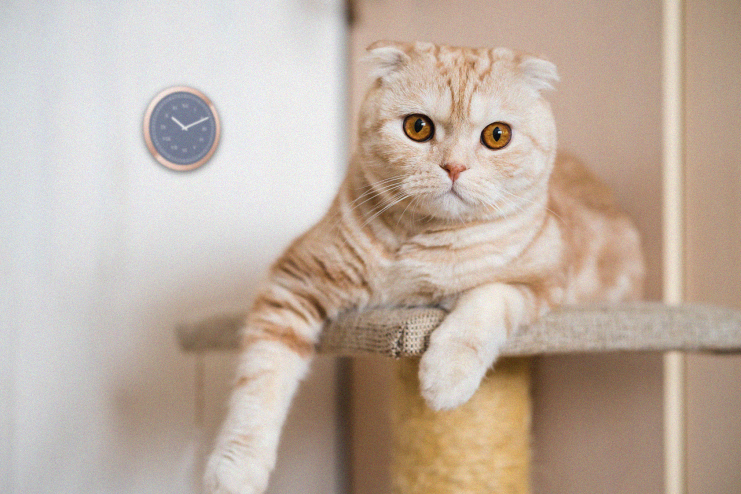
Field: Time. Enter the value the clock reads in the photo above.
10:11
